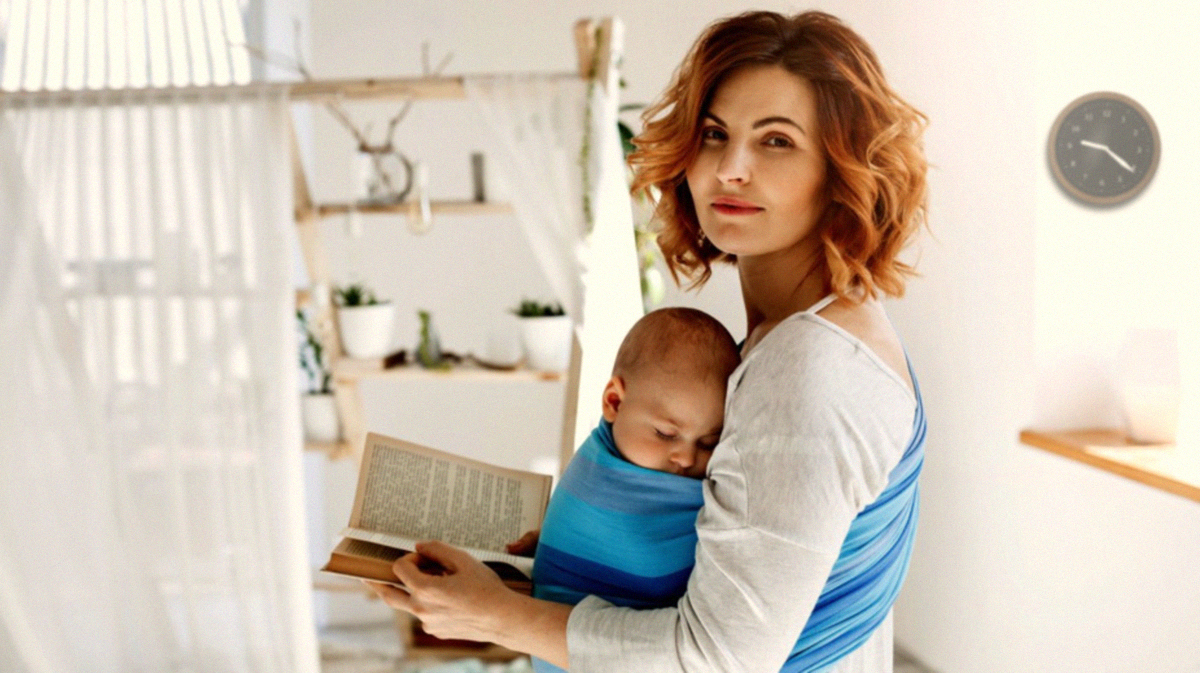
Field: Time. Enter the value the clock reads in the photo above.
9:21
